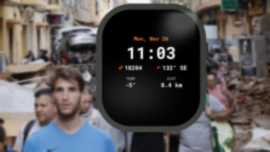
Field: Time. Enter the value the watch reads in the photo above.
11:03
